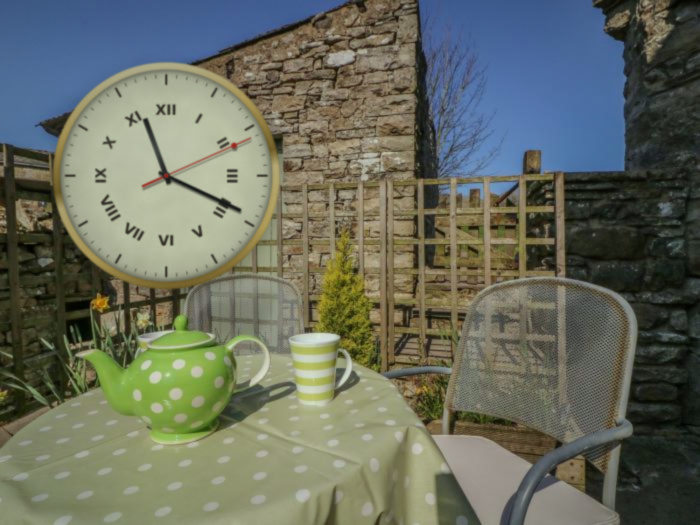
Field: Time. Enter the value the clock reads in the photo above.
11:19:11
